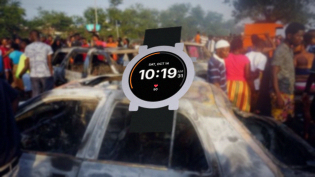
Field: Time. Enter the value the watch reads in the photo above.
10:19
